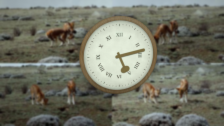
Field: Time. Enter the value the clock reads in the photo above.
5:13
